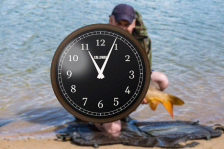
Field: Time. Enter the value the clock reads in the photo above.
11:04
